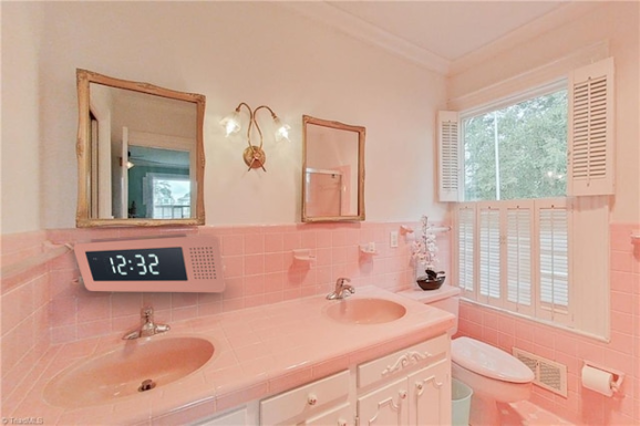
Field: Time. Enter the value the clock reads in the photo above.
12:32
